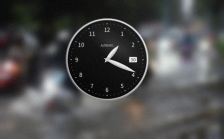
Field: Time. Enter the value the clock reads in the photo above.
1:19
